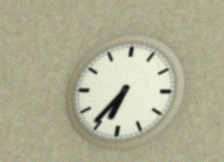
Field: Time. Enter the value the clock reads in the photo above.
6:36
